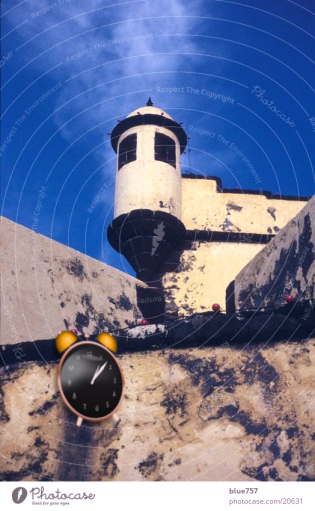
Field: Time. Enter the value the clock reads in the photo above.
1:08
